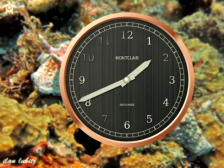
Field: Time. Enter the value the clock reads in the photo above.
1:41
